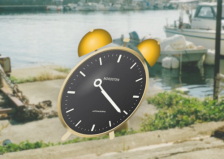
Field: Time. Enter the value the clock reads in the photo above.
10:21
